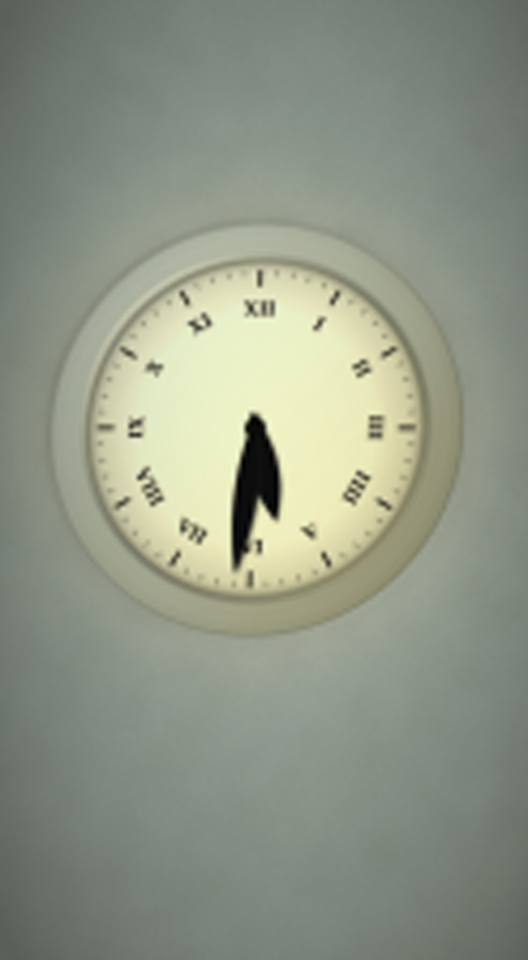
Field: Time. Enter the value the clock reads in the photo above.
5:31
